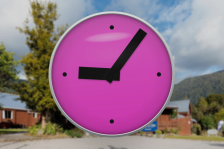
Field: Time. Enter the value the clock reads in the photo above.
9:06
